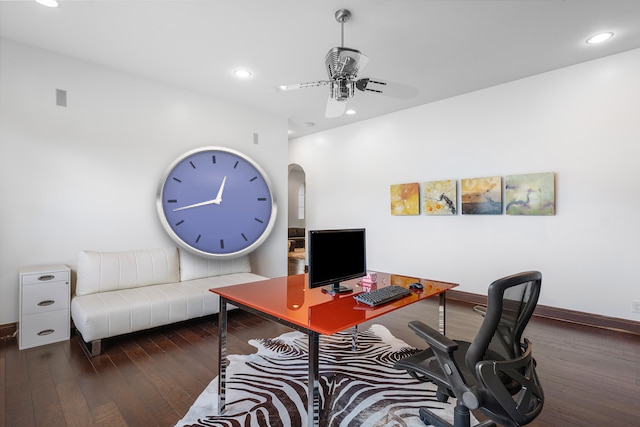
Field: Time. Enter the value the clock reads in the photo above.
12:43
